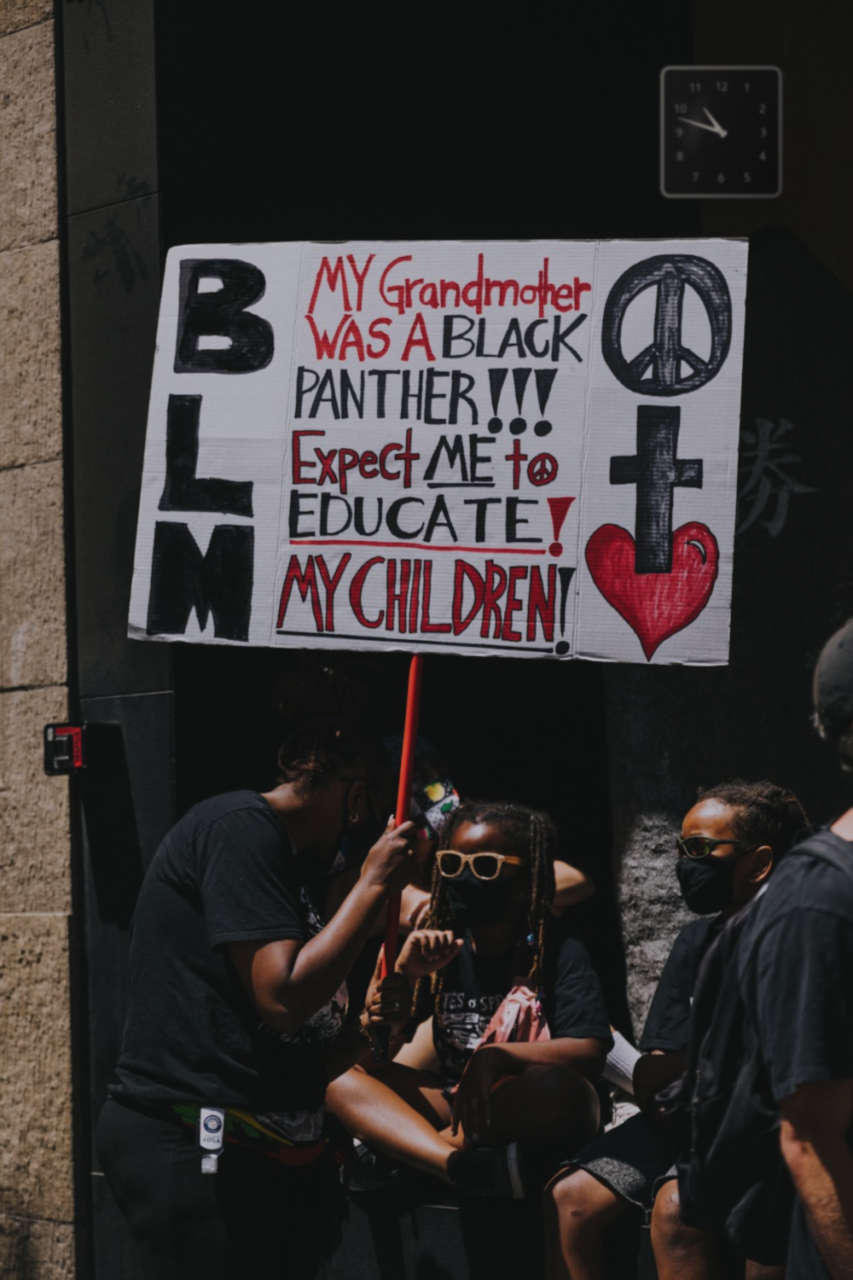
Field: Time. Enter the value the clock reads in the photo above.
10:48
